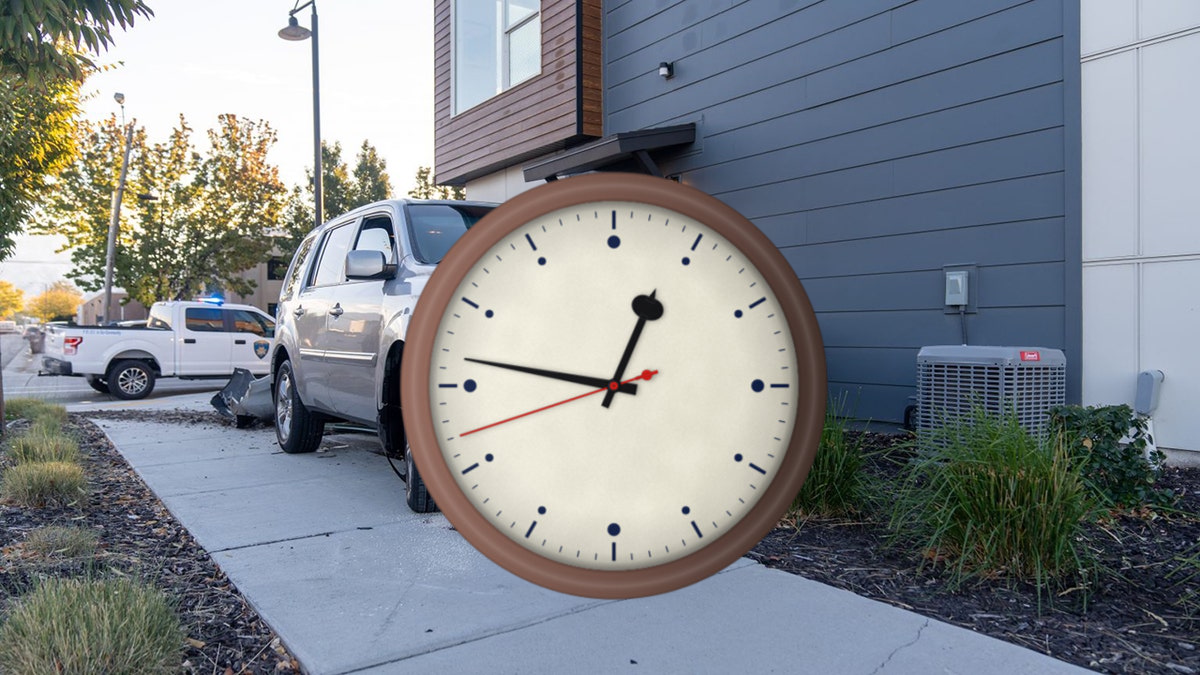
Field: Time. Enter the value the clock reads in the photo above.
12:46:42
